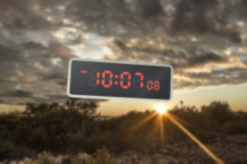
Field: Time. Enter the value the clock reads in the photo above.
10:07:08
